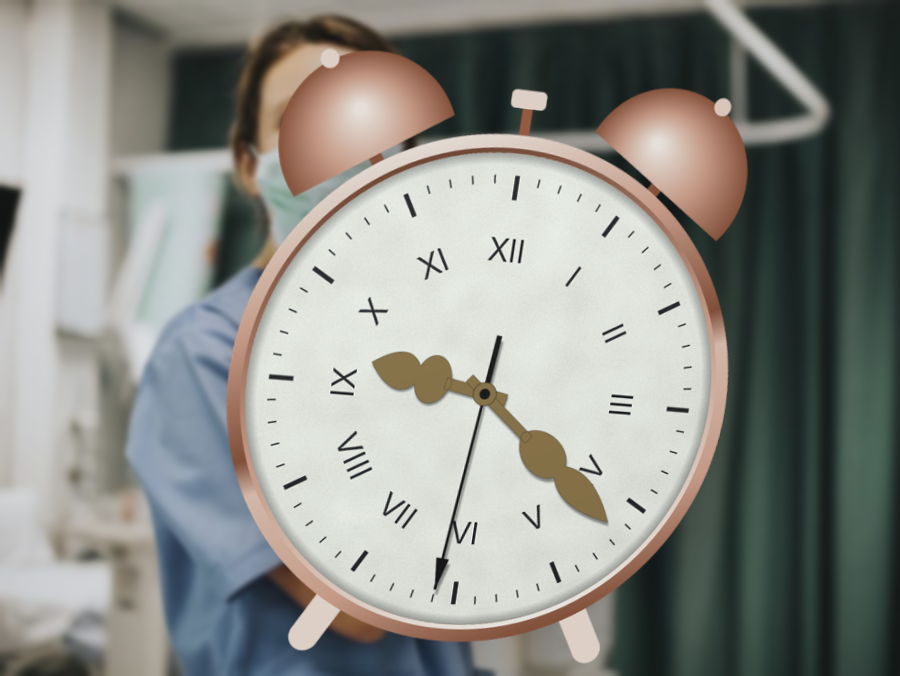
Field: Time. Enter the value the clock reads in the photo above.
9:21:31
